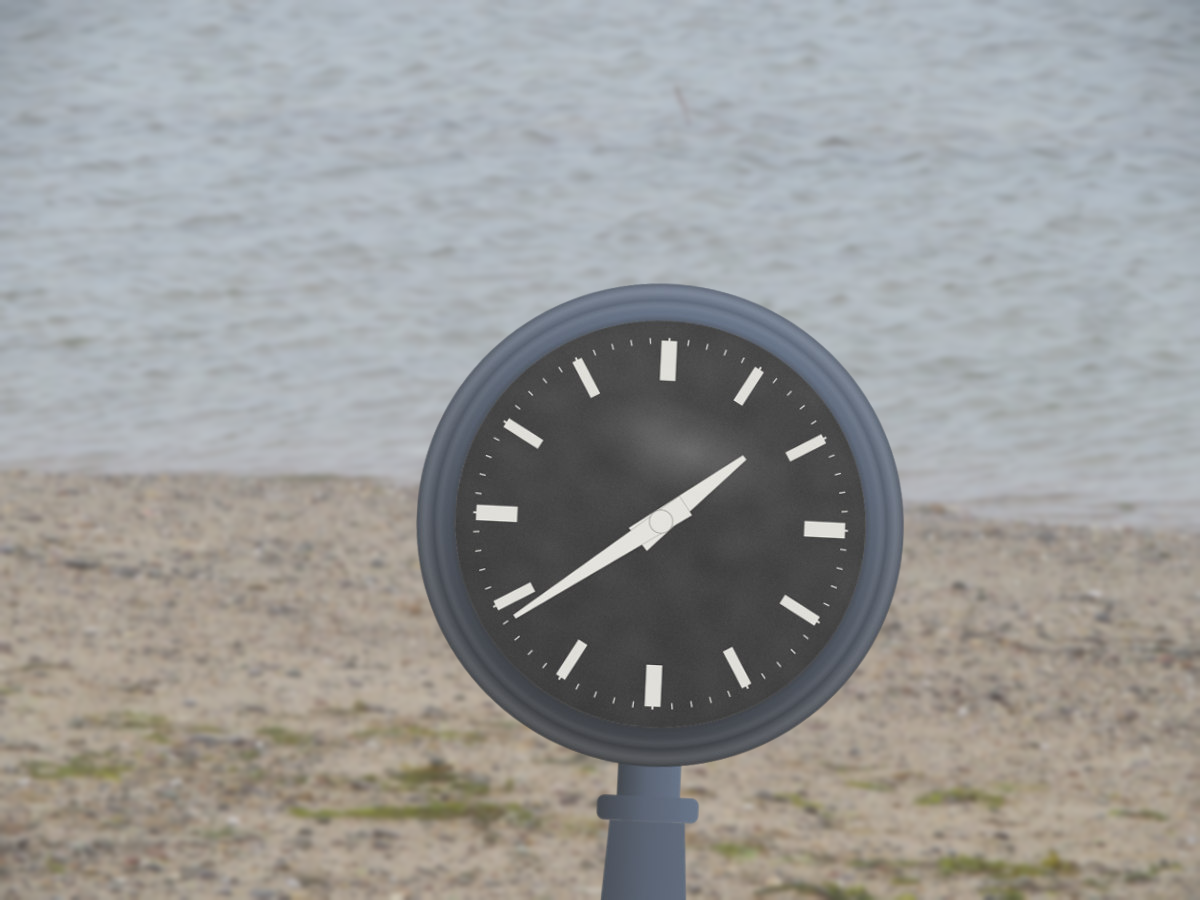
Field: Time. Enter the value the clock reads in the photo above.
1:39
